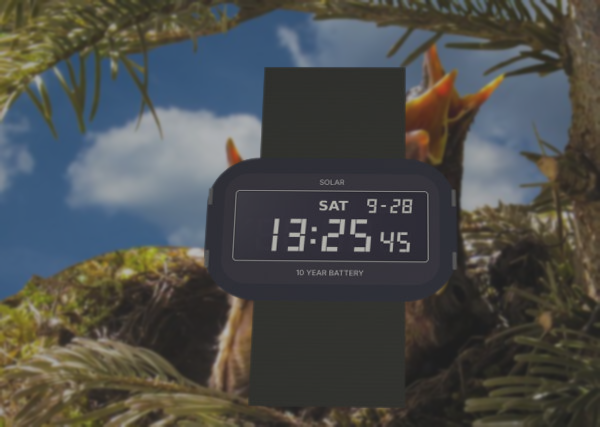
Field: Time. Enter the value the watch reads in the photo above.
13:25:45
